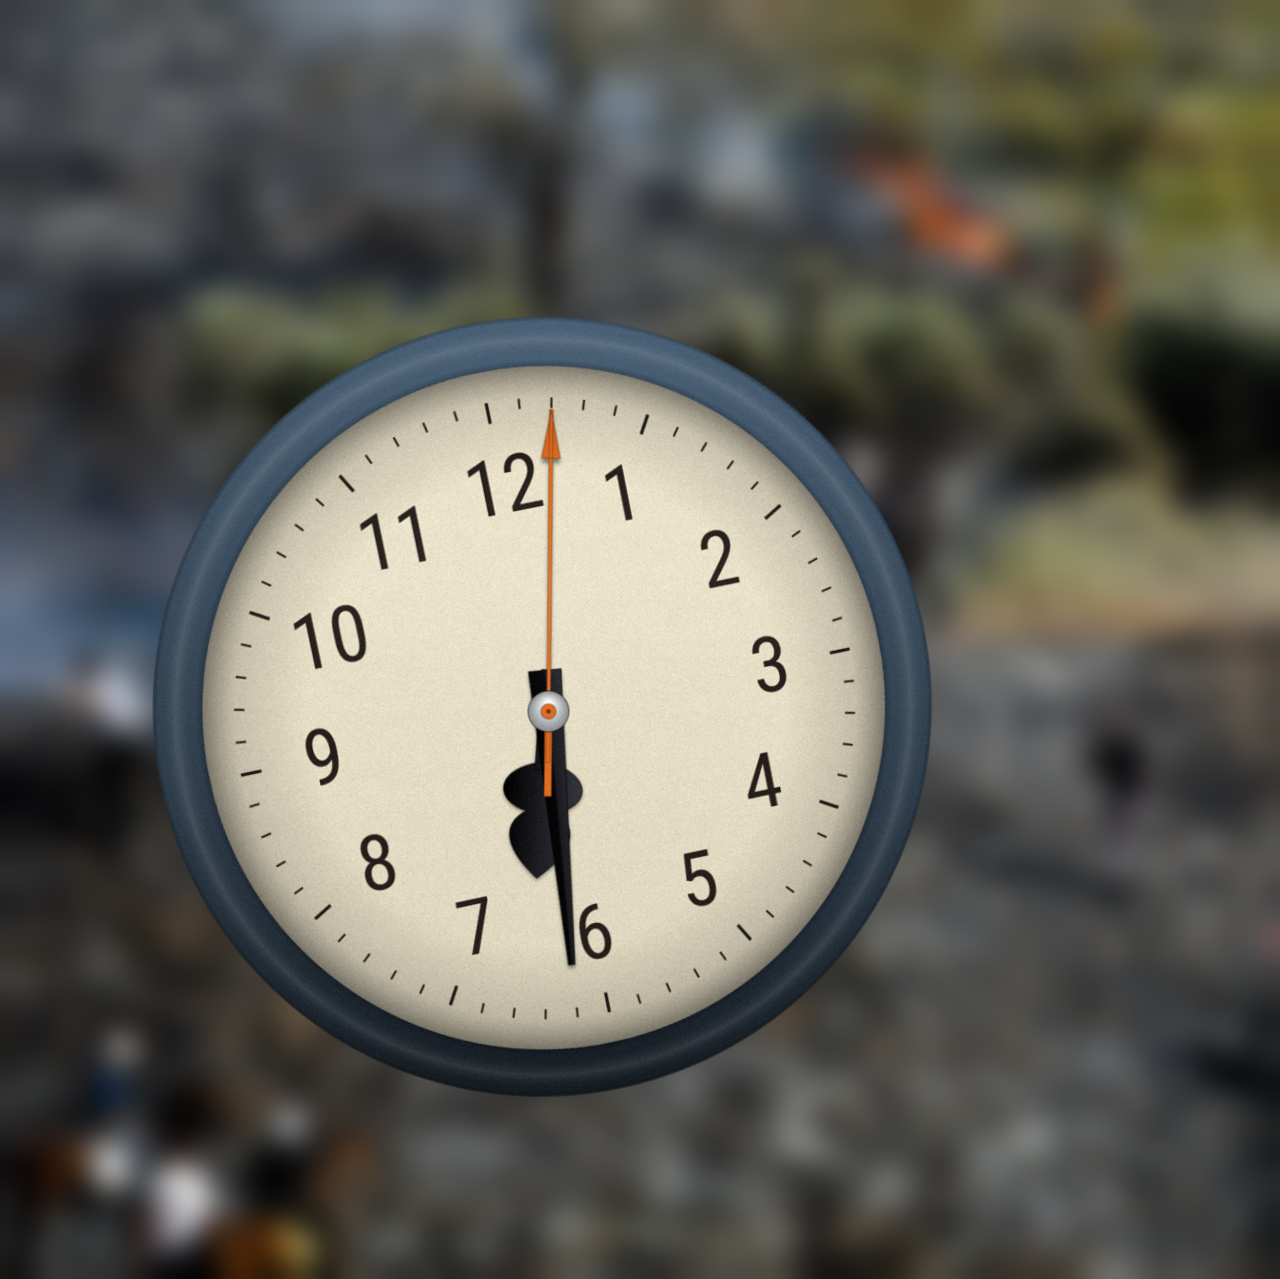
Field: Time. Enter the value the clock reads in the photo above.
6:31:02
